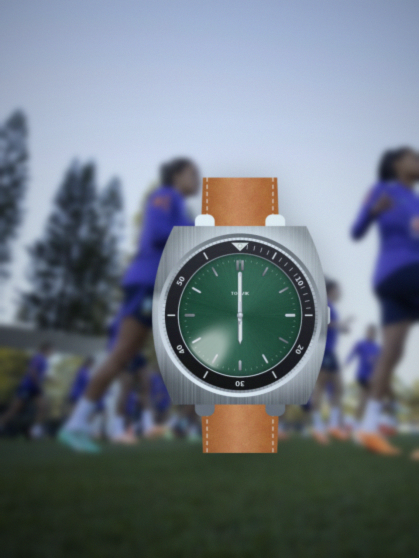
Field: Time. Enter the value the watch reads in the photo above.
6:00
